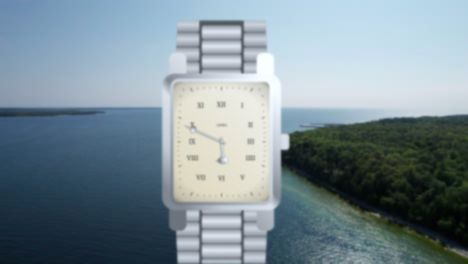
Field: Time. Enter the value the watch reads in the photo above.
5:49
